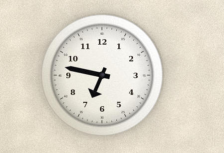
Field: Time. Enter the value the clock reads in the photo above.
6:47
